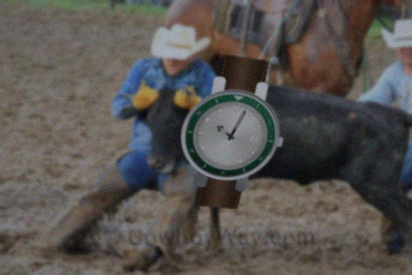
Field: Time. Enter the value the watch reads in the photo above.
10:03
